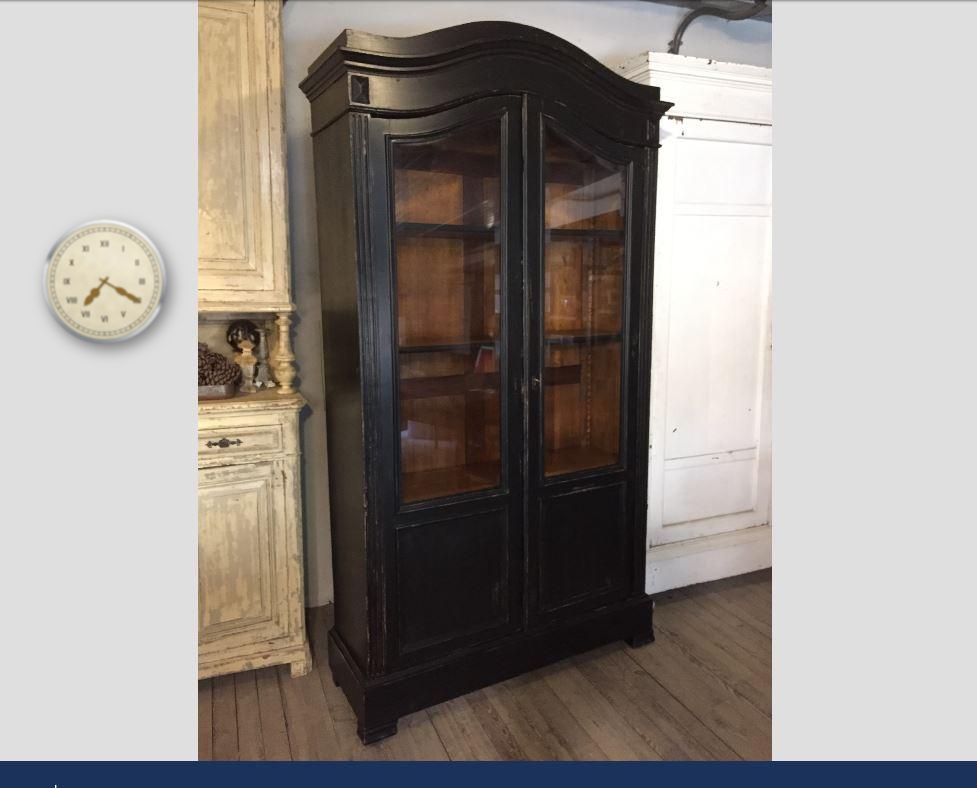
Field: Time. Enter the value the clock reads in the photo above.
7:20
